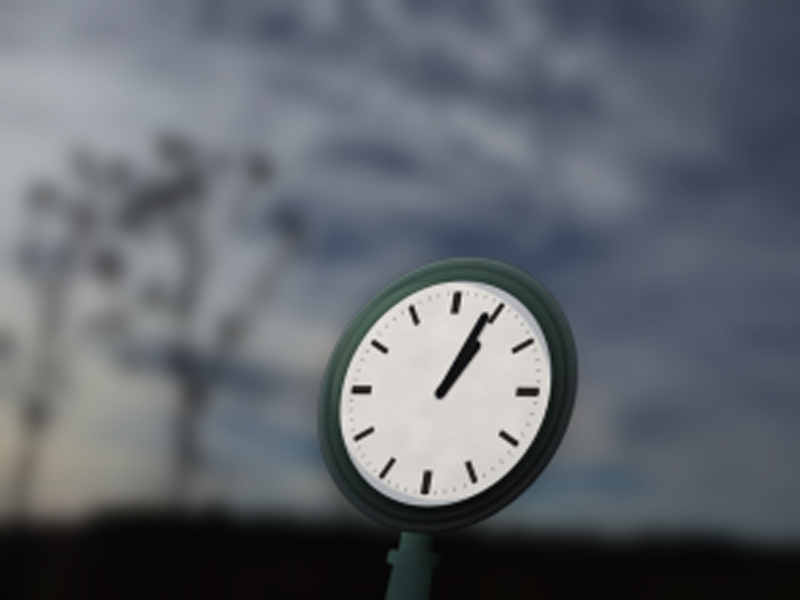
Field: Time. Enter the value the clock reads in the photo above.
1:04
